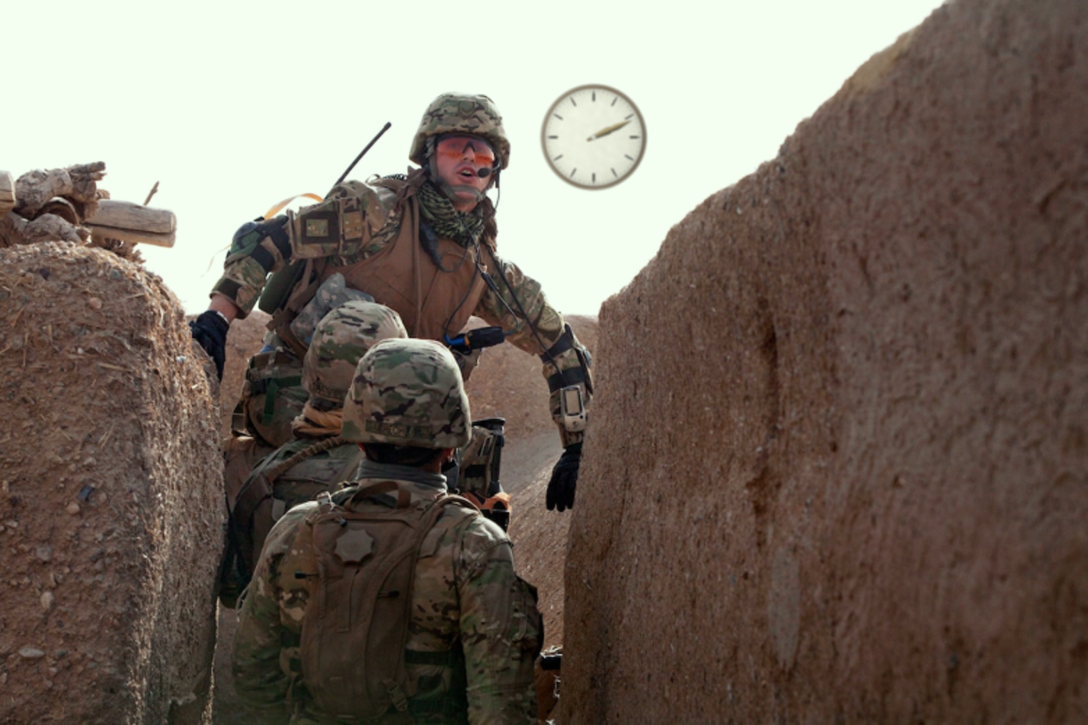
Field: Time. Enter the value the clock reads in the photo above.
2:11
